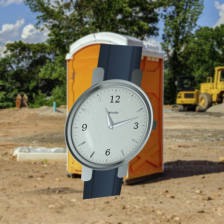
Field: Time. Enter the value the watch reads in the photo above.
11:12
